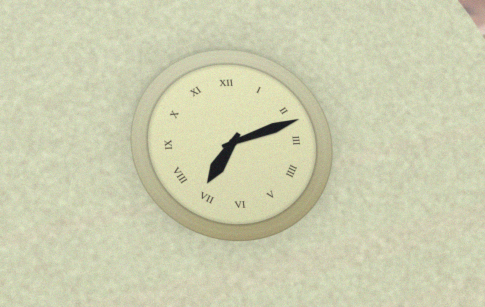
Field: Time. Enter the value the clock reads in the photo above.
7:12
